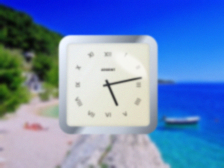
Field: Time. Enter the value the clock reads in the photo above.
5:13
